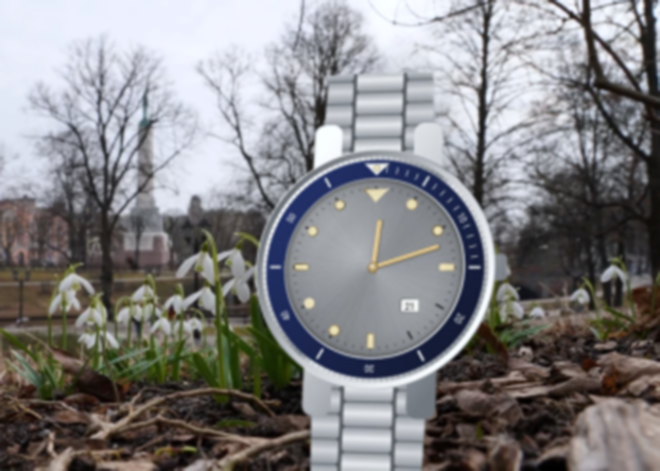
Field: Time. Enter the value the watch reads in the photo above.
12:12
